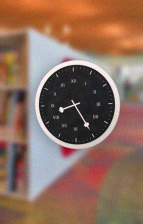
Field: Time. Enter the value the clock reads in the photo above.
8:25
